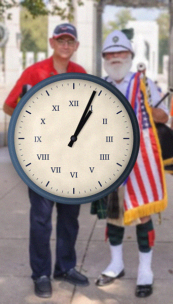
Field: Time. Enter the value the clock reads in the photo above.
1:04
